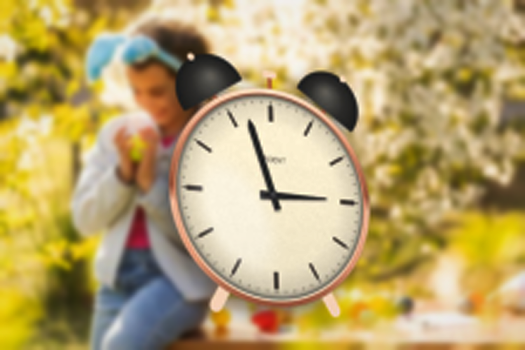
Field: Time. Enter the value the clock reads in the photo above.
2:57
